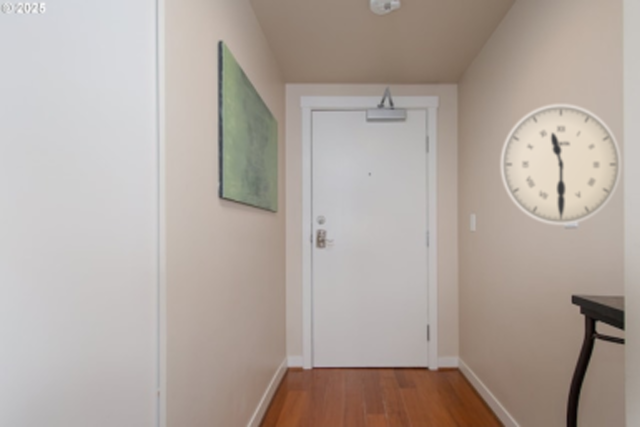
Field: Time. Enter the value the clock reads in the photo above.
11:30
